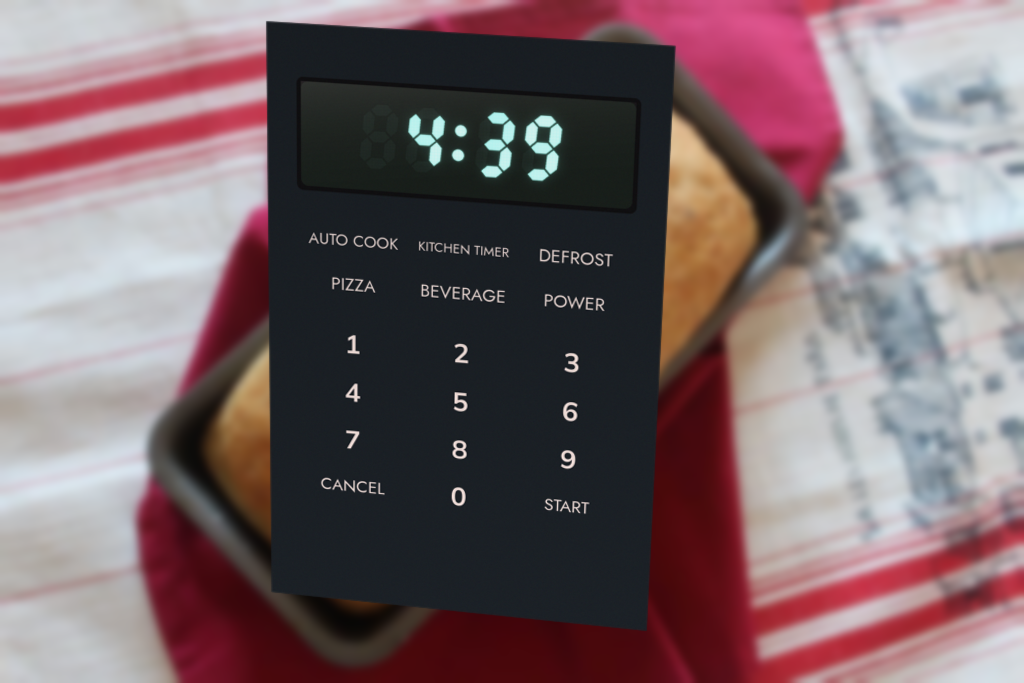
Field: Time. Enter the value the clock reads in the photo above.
4:39
